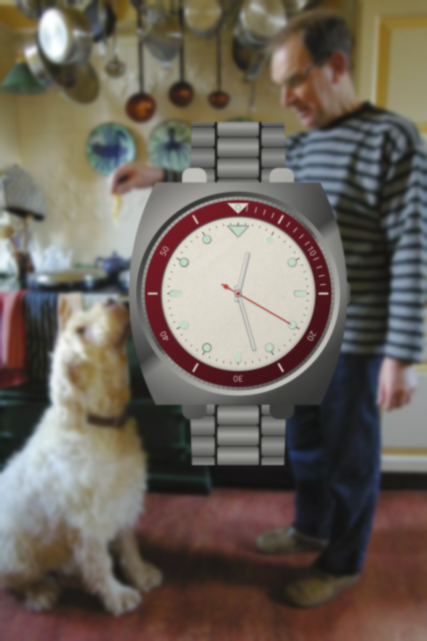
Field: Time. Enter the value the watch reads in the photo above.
12:27:20
